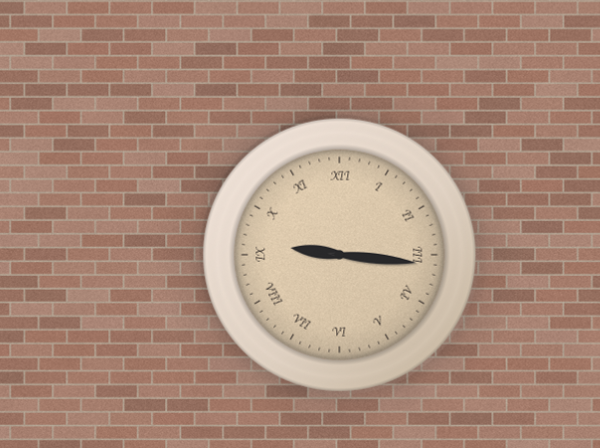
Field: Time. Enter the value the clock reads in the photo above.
9:16
